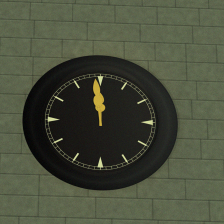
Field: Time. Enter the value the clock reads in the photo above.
11:59
